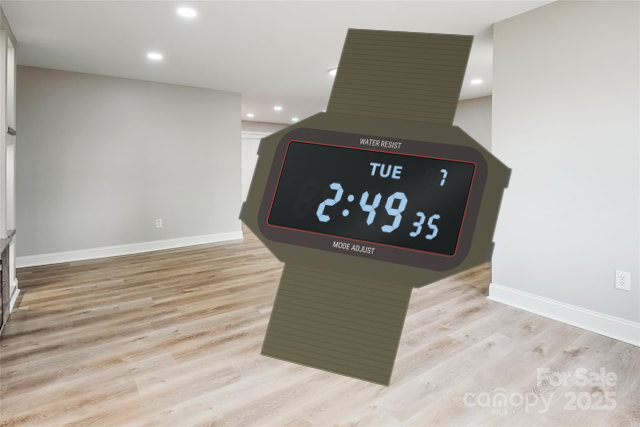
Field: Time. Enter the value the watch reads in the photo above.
2:49:35
